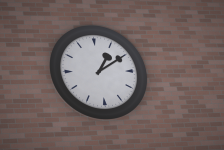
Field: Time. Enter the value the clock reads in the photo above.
1:10
